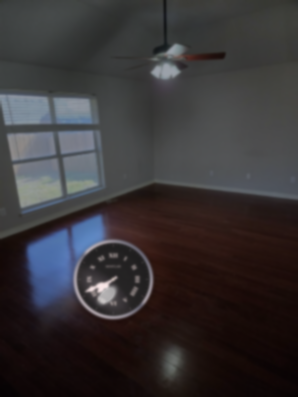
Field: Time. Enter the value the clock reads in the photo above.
7:41
